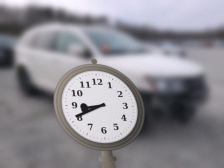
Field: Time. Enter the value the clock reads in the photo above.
8:41
